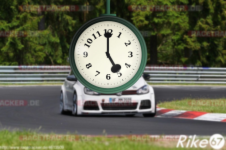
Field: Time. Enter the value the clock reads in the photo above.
5:00
